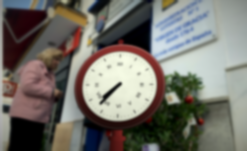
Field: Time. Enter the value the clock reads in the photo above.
7:37
